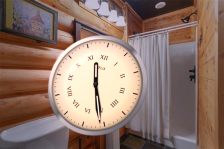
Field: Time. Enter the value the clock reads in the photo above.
11:26
